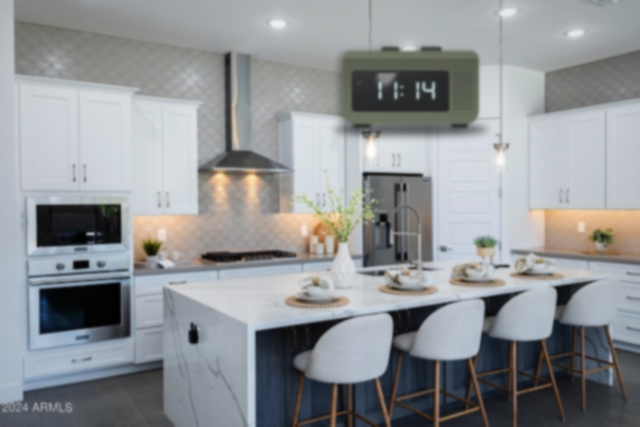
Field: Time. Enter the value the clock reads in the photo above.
11:14
